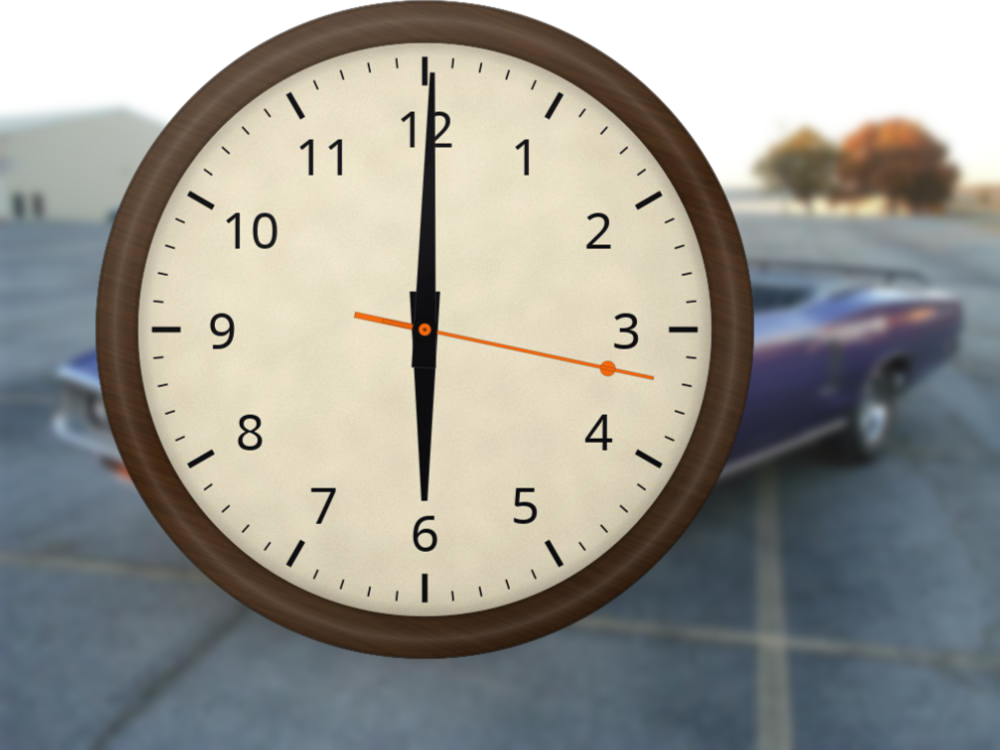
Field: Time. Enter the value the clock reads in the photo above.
6:00:17
